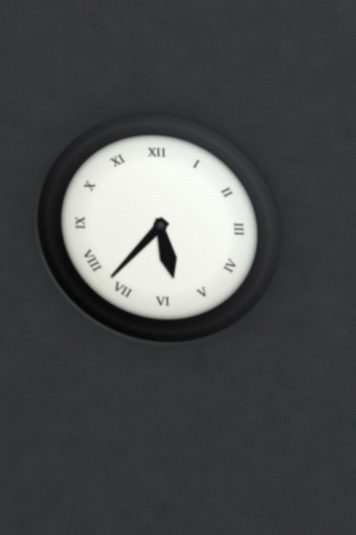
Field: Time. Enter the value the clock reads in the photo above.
5:37
